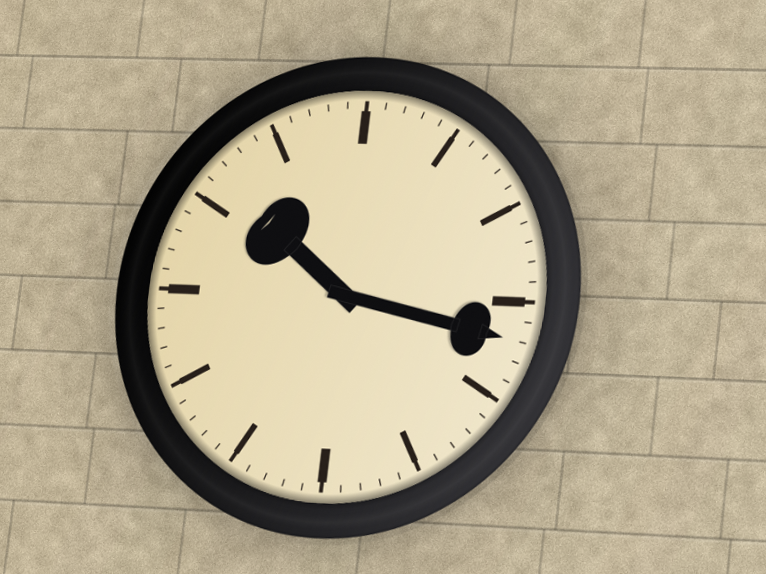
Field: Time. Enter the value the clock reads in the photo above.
10:17
